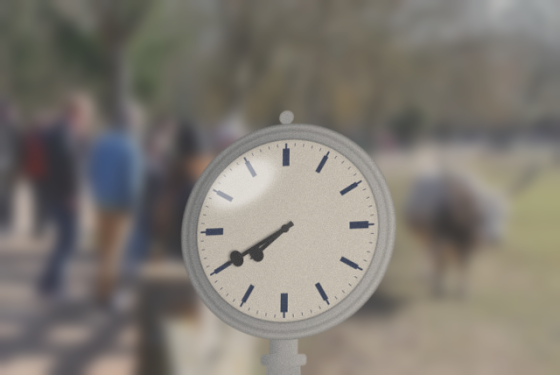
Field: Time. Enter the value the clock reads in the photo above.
7:40
